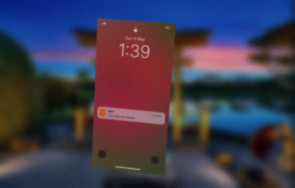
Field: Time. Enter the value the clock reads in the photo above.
1:39
